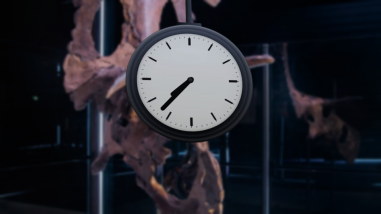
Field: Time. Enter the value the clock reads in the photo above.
7:37
